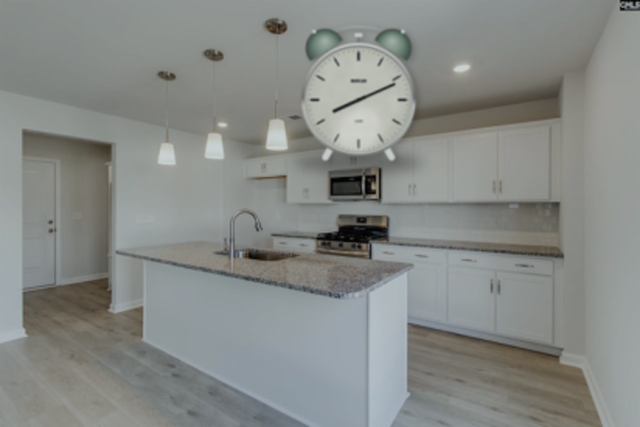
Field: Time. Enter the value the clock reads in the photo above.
8:11
